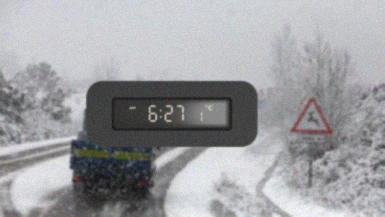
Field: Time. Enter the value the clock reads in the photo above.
6:27
